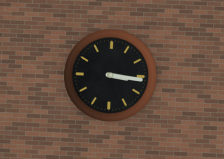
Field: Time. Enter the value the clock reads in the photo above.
3:16
